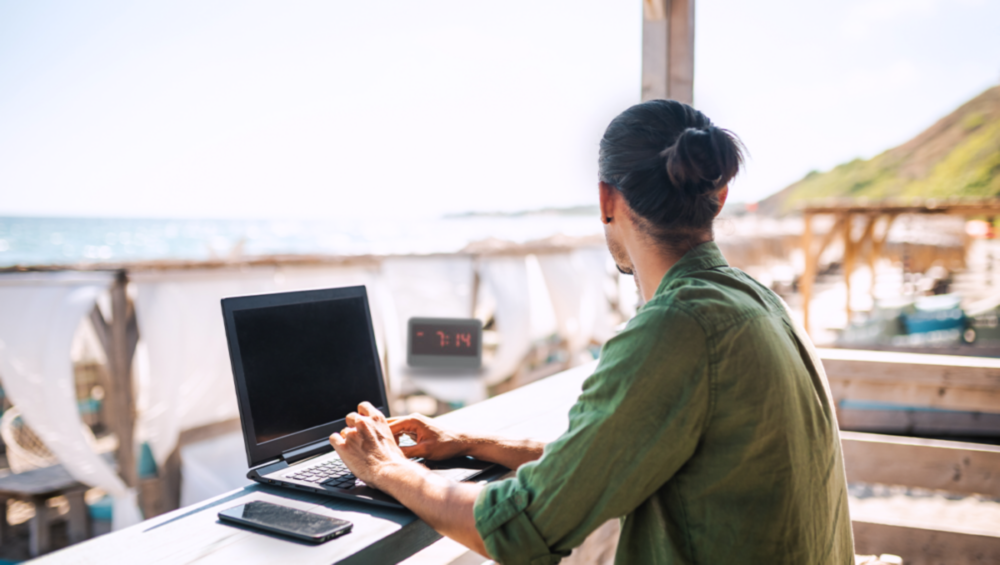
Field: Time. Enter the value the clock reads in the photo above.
7:14
